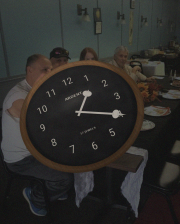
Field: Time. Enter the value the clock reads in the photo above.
1:20
